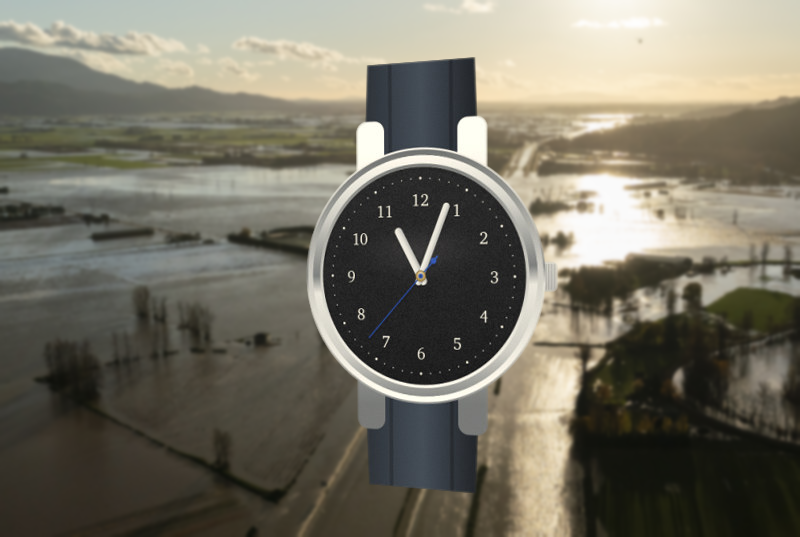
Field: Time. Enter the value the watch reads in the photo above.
11:03:37
